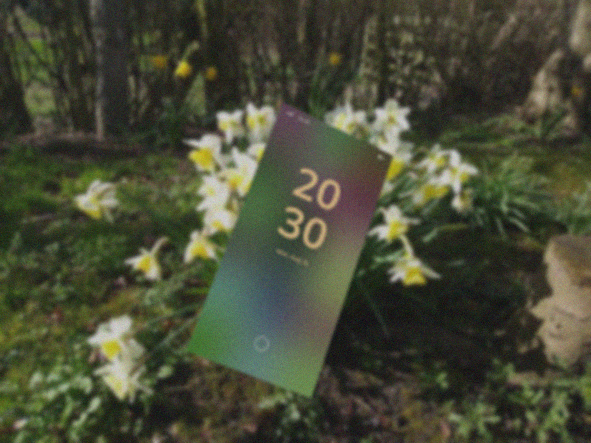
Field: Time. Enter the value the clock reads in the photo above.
20:30
